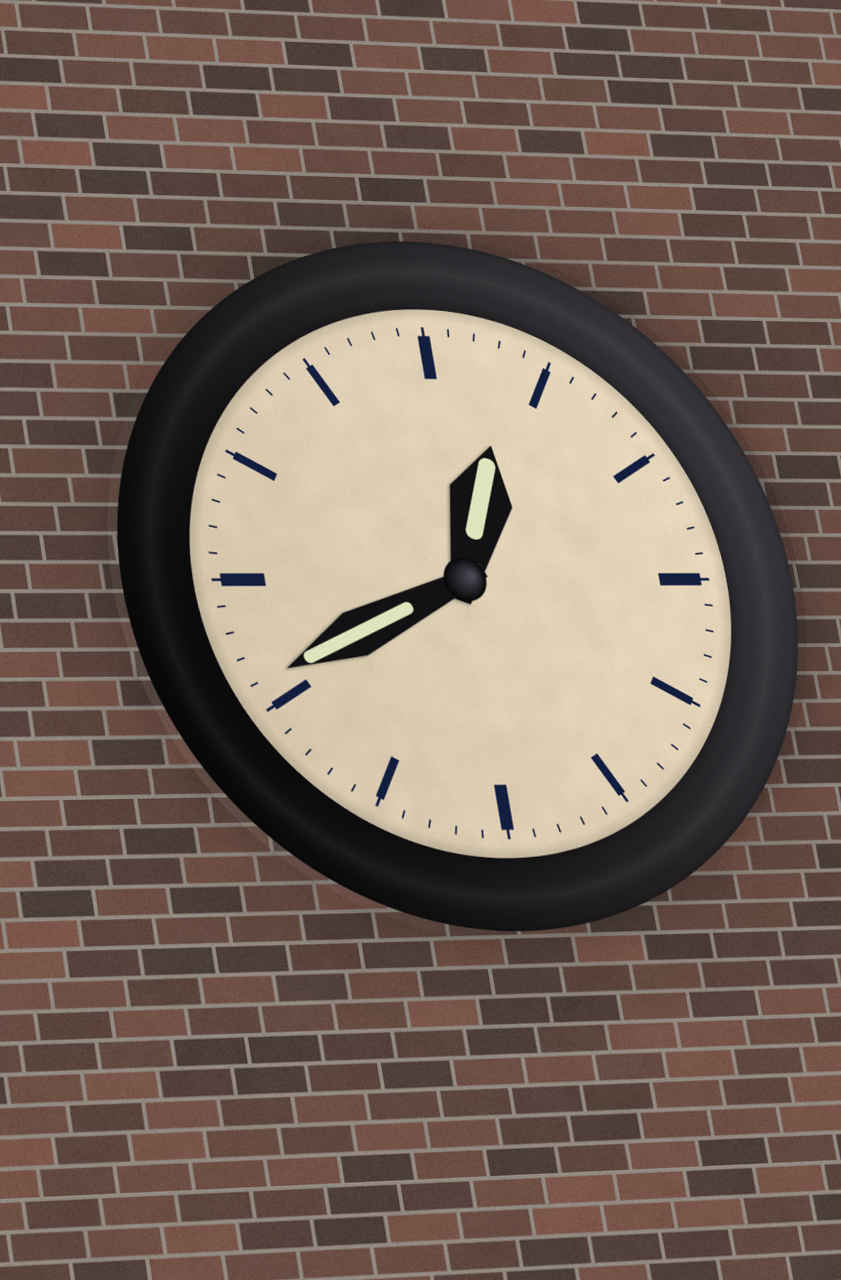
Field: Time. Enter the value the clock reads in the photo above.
12:41
